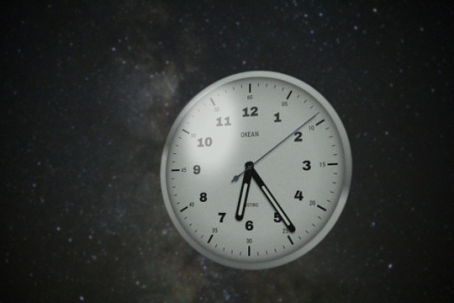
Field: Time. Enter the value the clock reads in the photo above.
6:24:09
